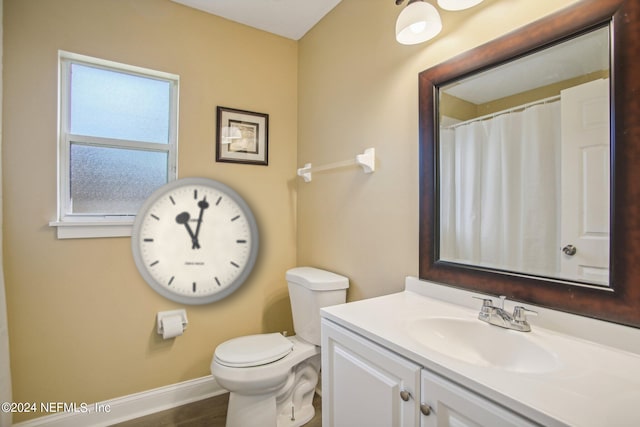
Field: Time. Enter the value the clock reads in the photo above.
11:02
